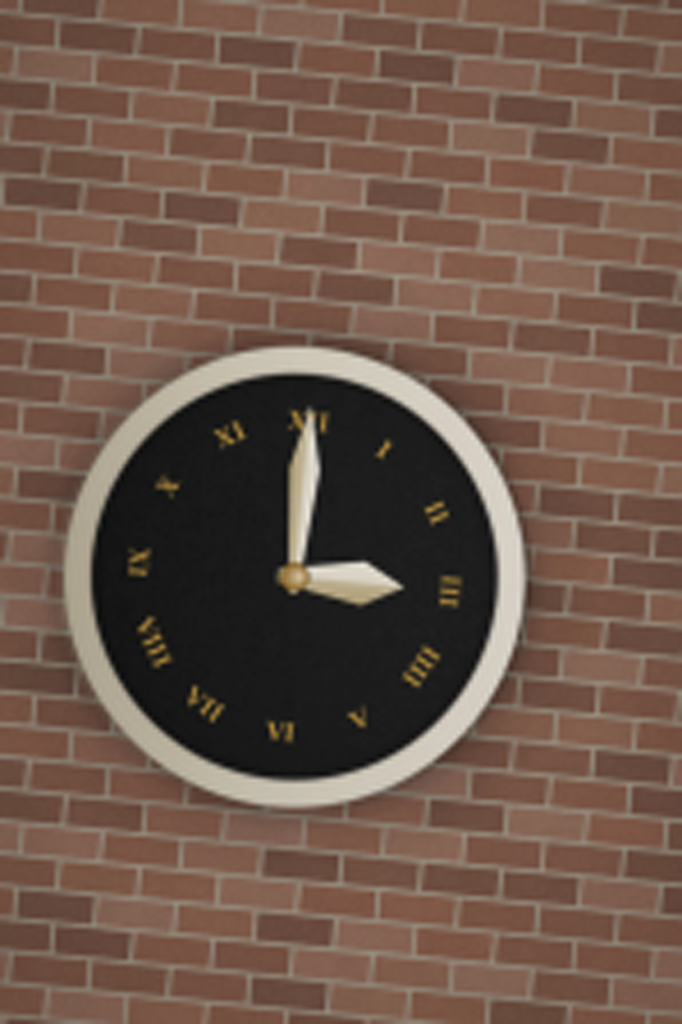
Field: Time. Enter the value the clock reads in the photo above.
3:00
